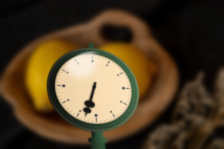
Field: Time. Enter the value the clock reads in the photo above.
6:33
